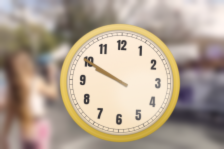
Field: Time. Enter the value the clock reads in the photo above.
9:50
